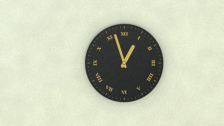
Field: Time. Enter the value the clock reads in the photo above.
12:57
